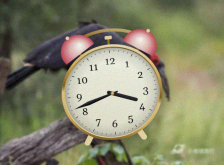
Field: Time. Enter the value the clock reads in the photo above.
3:42
